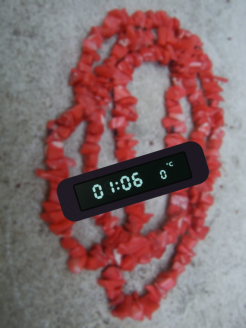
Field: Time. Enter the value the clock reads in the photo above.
1:06
